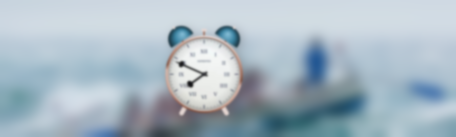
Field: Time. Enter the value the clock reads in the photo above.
7:49
